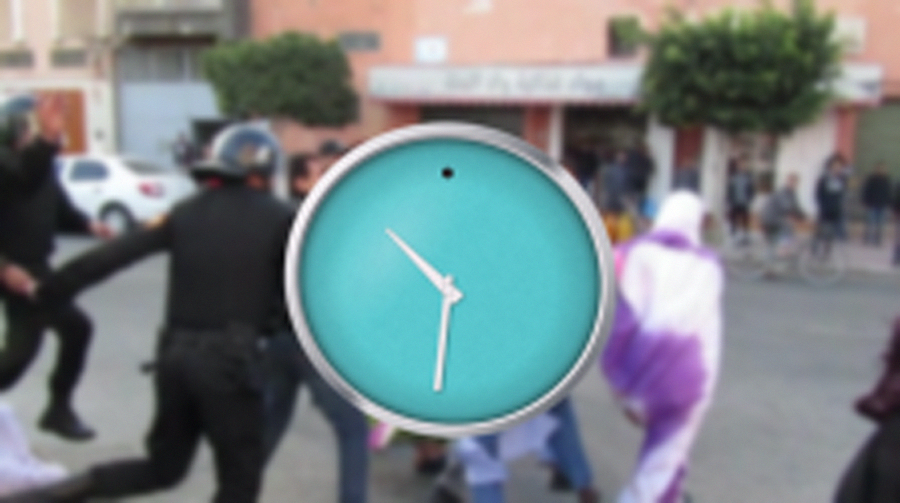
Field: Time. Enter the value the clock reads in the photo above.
10:31
